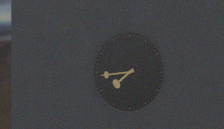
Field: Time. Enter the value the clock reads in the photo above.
7:44
